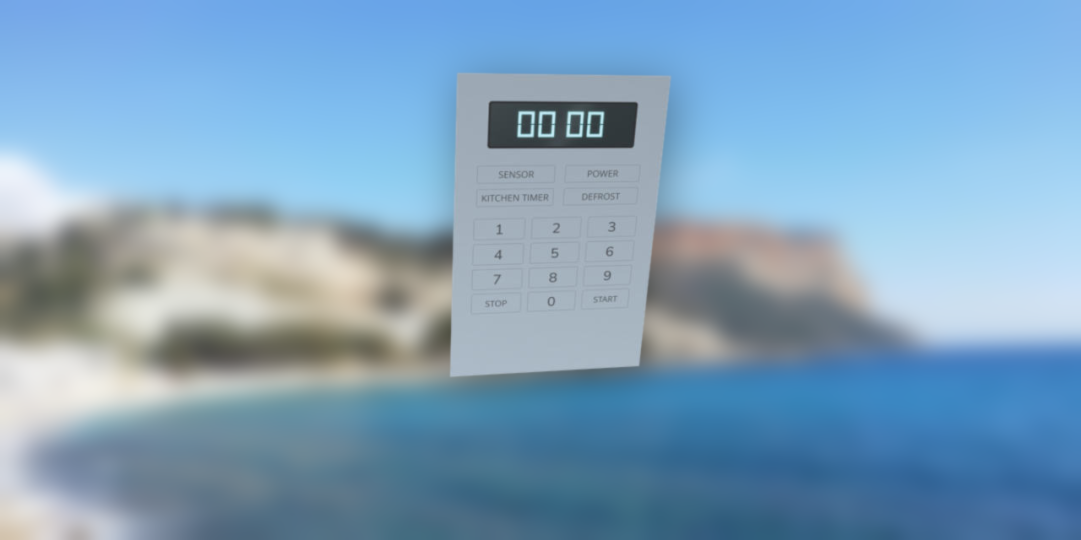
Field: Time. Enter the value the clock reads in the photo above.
0:00
